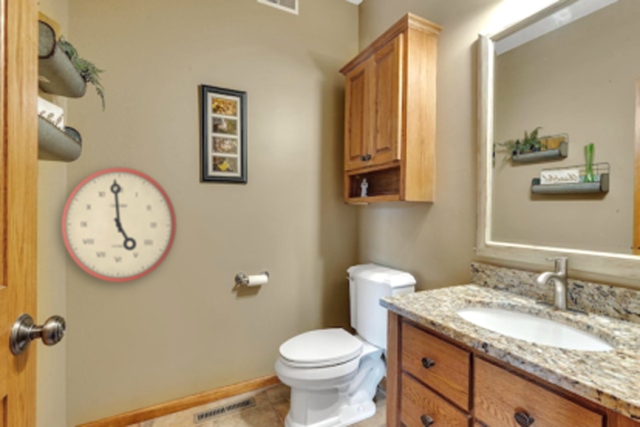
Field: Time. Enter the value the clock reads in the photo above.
4:59
